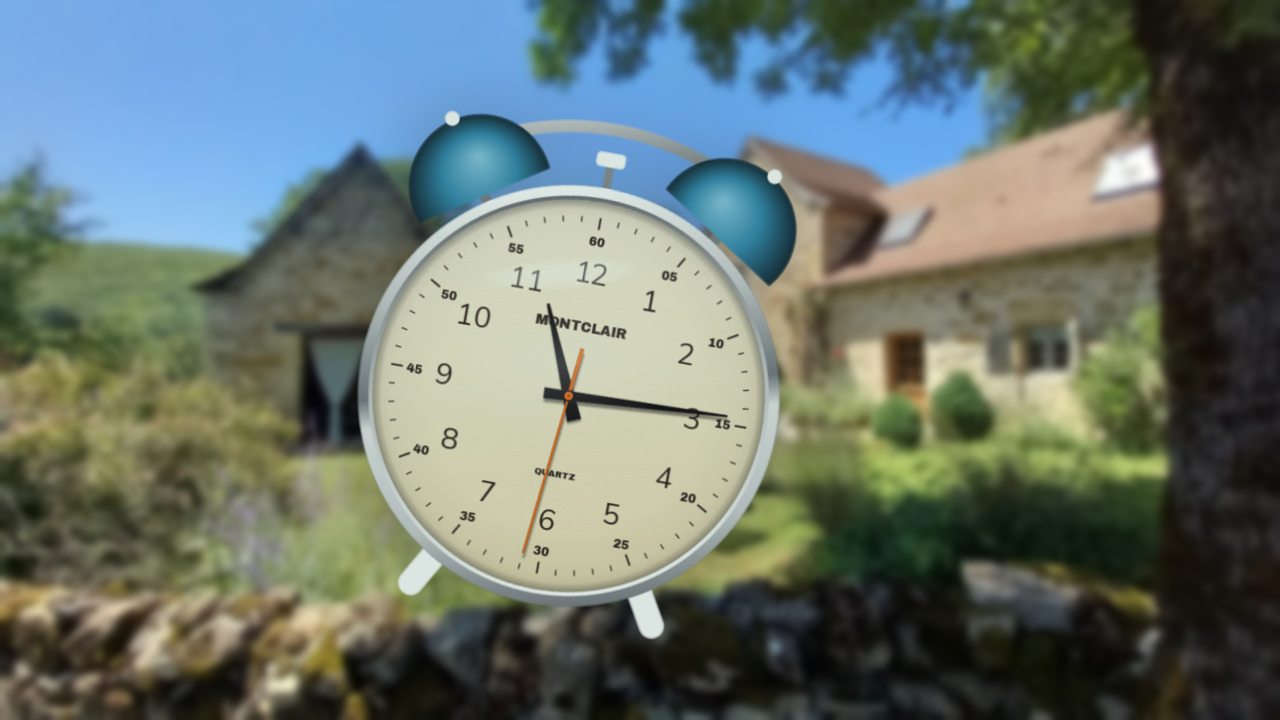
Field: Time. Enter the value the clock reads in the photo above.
11:14:31
